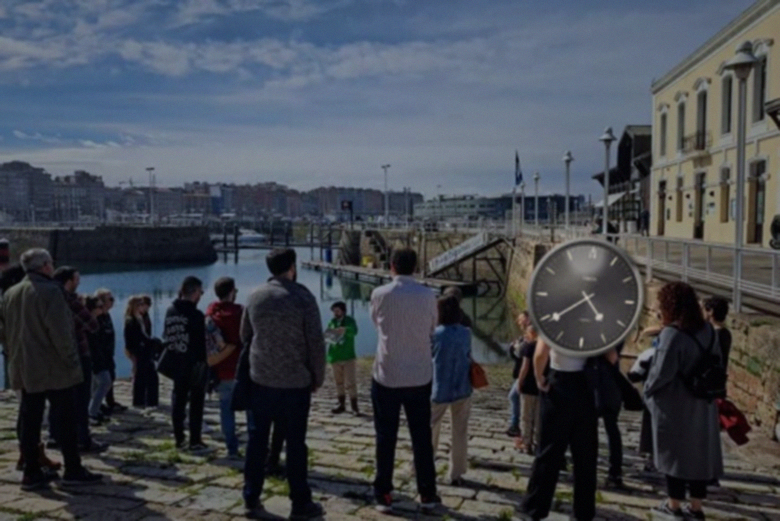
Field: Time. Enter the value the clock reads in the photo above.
4:39
